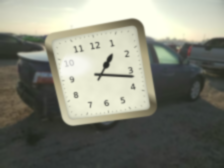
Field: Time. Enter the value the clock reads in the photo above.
1:17
